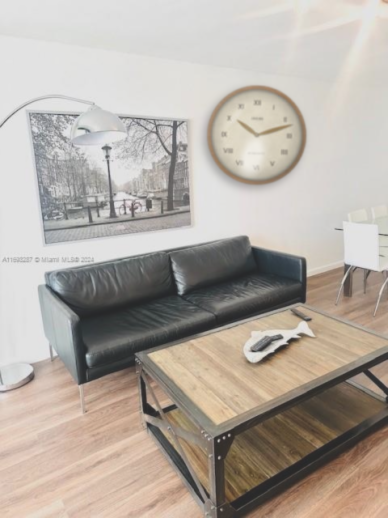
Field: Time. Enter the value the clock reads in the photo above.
10:12
